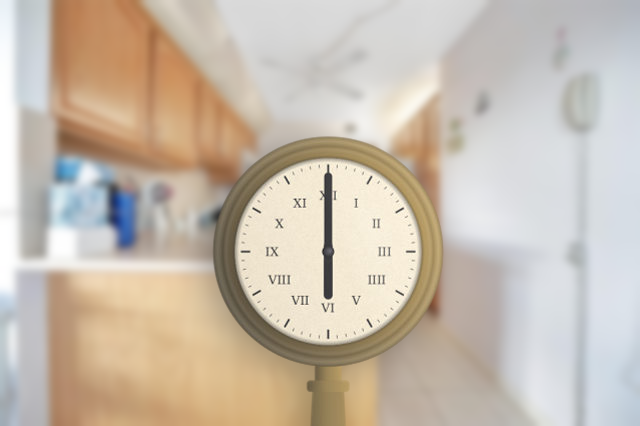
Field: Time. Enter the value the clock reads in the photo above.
6:00
